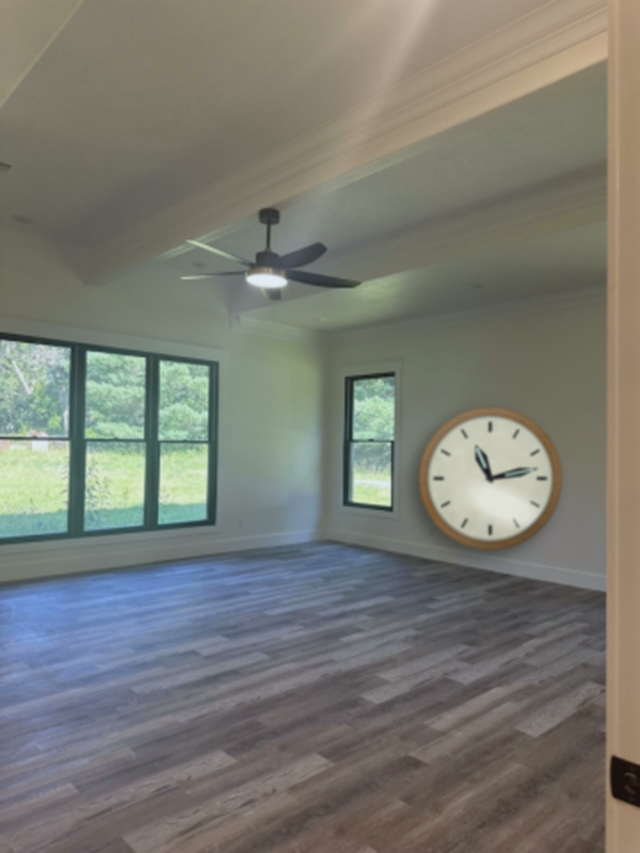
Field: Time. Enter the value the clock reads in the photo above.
11:13
